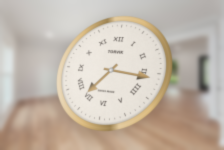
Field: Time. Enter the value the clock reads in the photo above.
7:16
